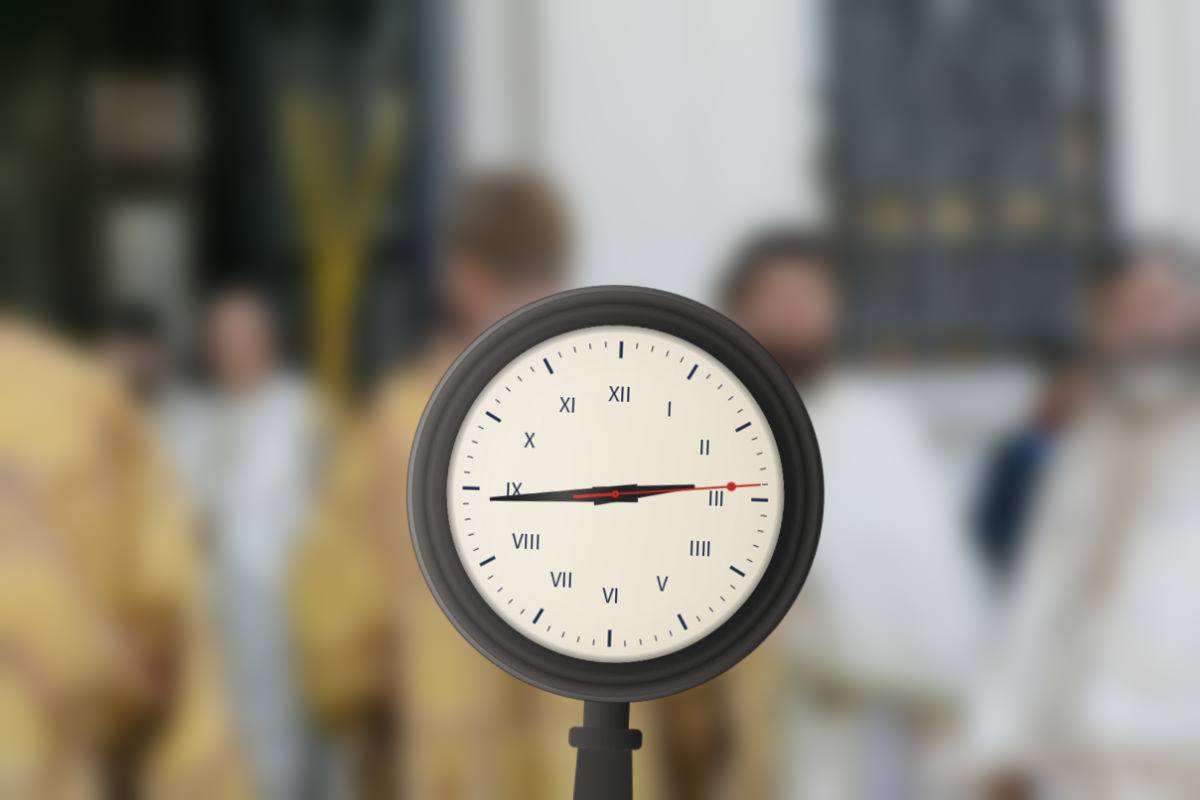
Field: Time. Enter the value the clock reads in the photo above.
2:44:14
